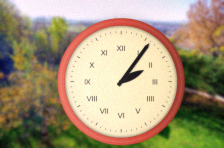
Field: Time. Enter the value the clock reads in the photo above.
2:06
